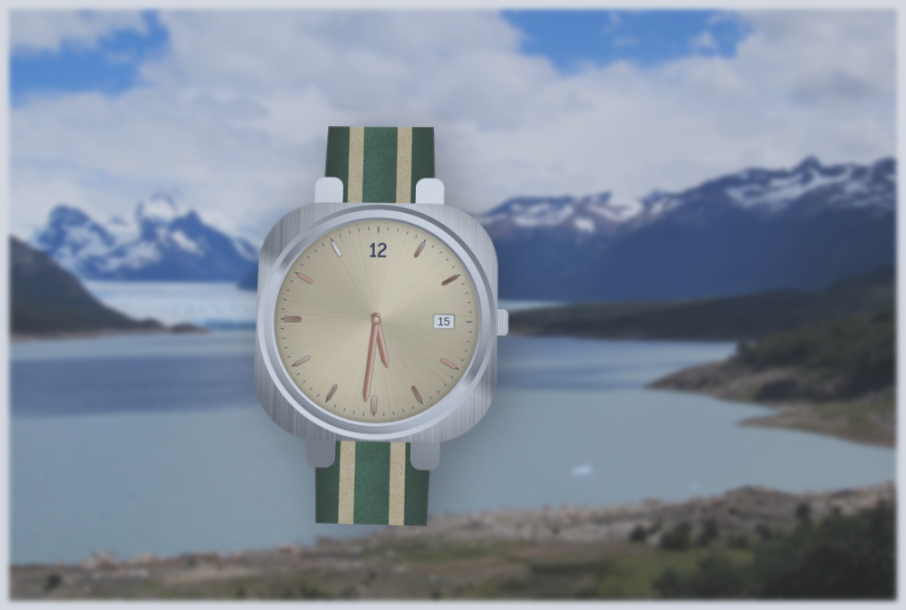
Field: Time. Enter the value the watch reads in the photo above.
5:31
